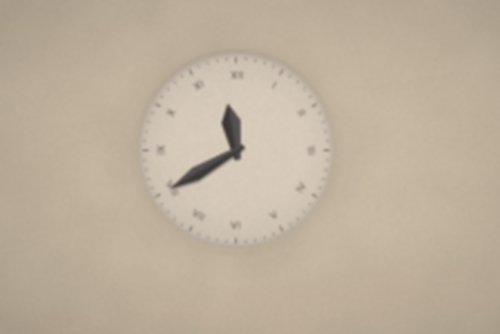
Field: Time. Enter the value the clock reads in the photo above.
11:40
